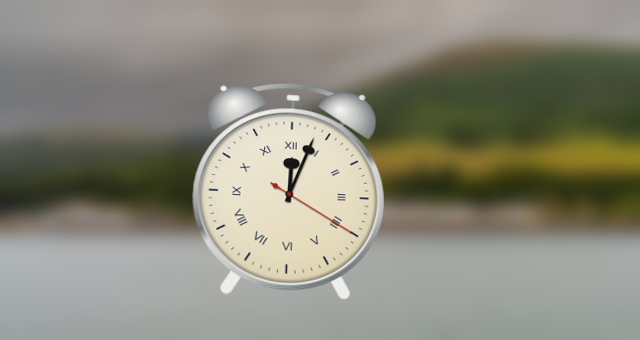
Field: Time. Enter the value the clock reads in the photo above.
12:03:20
